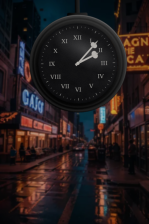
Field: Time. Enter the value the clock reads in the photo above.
2:07
